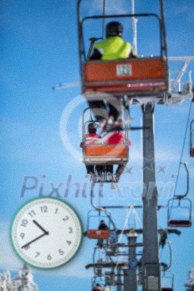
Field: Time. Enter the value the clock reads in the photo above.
10:41
